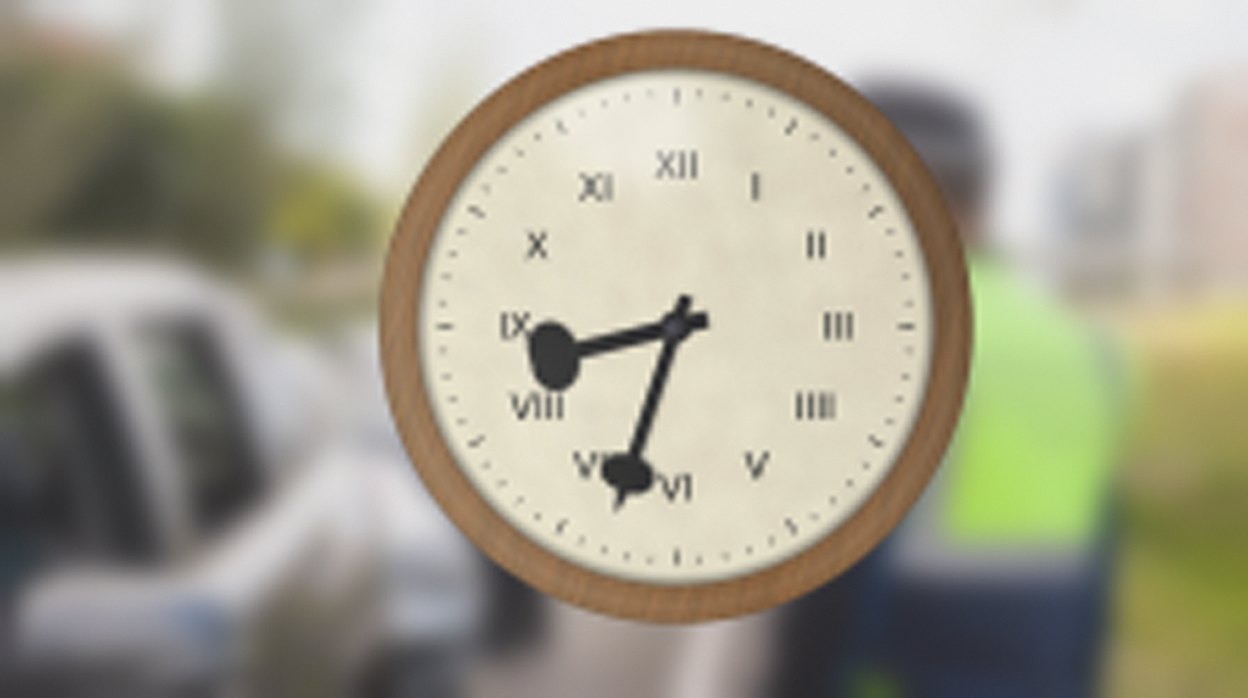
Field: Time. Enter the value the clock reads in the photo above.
8:33
